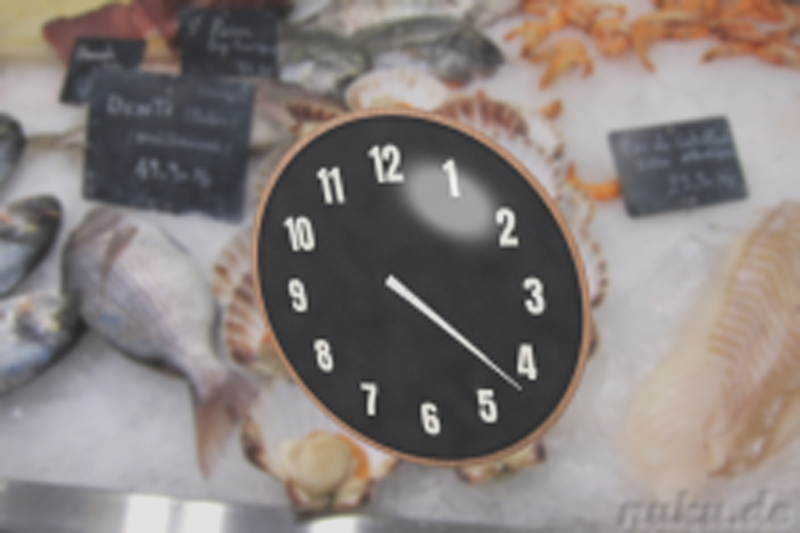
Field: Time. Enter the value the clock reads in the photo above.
4:22
